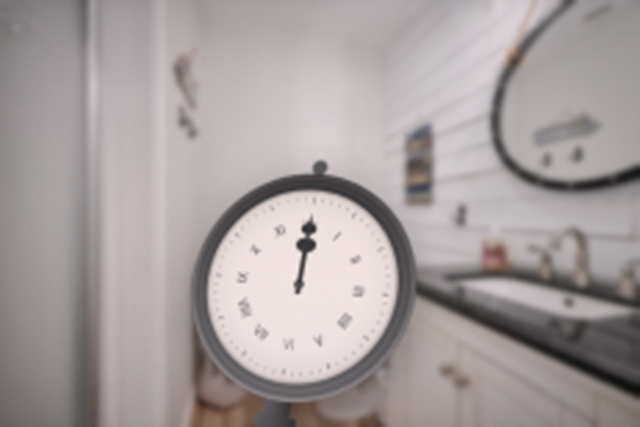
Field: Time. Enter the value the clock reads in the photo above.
12:00
